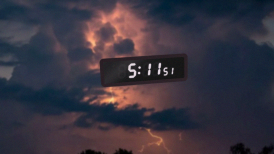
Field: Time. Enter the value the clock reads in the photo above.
5:11:51
